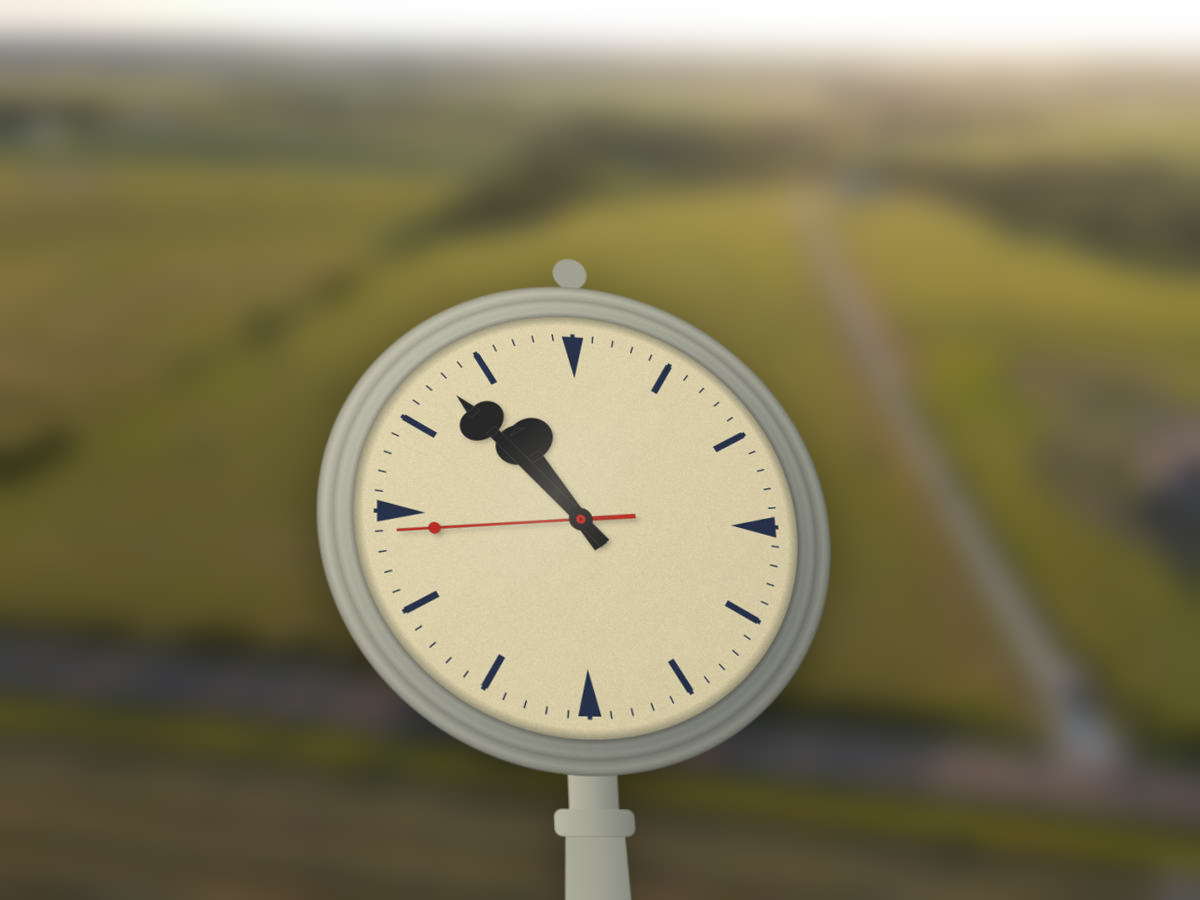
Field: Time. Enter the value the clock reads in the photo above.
10:52:44
